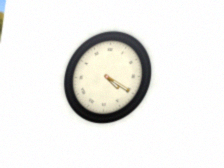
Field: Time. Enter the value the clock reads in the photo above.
4:20
